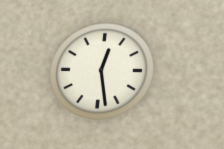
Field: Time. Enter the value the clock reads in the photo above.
12:28
